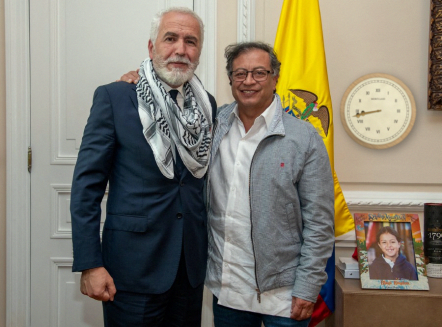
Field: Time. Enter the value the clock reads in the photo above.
8:43
